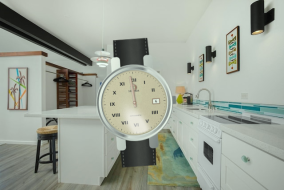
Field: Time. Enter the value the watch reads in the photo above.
11:59
